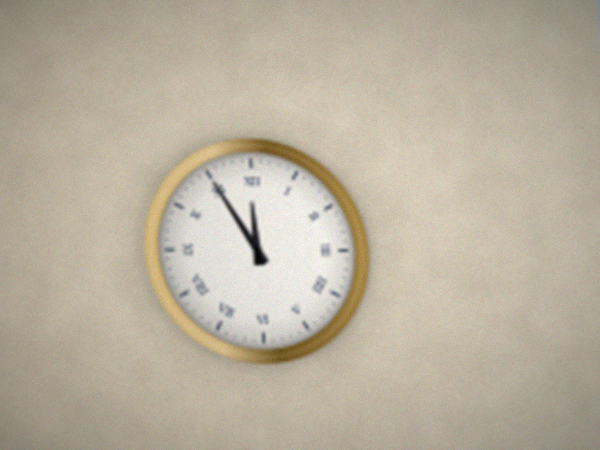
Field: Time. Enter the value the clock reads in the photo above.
11:55
